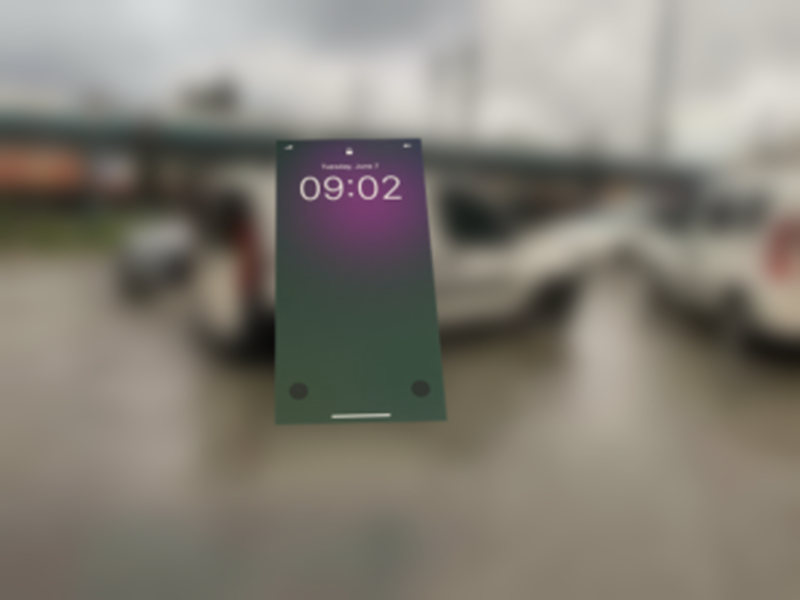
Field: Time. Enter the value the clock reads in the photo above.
9:02
